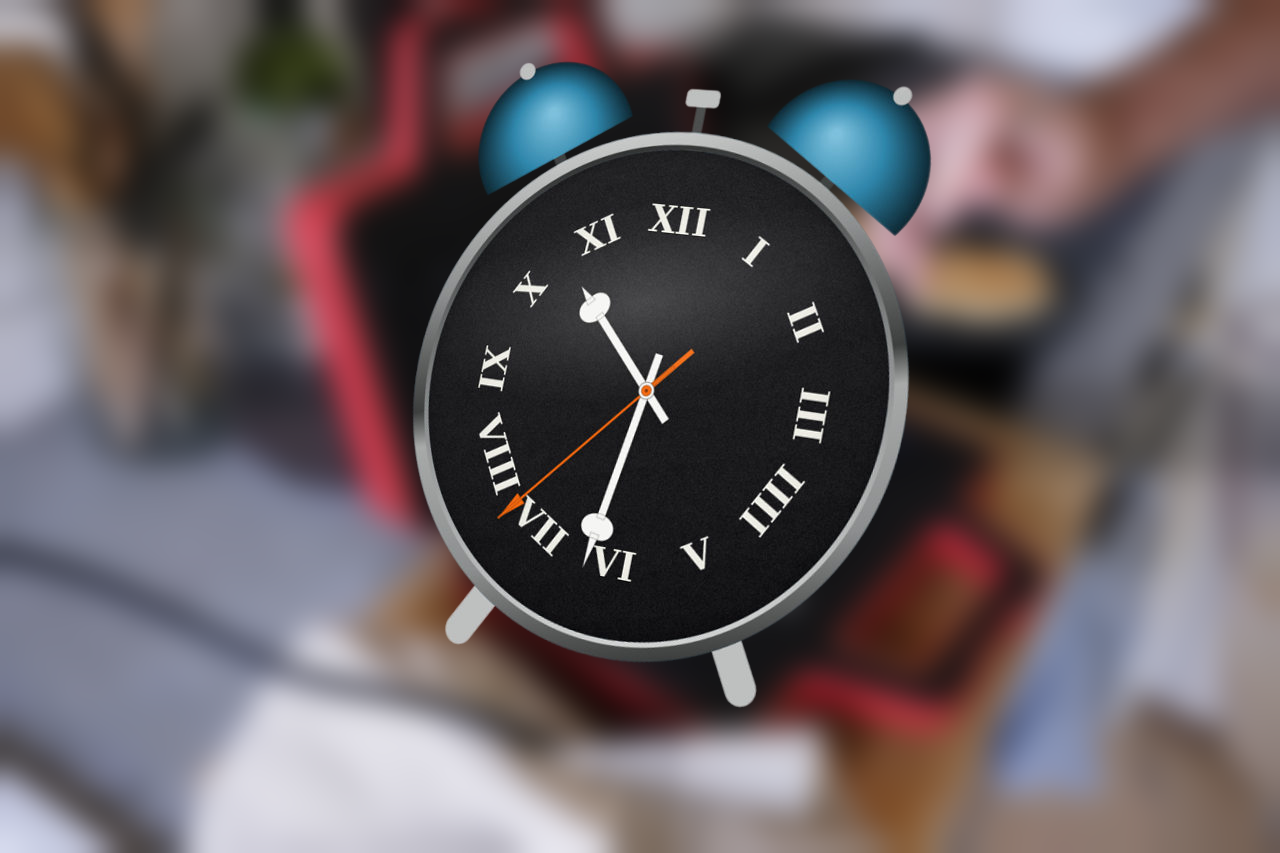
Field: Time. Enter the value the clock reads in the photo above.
10:31:37
